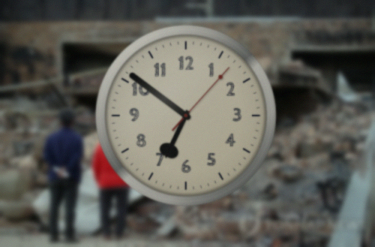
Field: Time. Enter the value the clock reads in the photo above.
6:51:07
